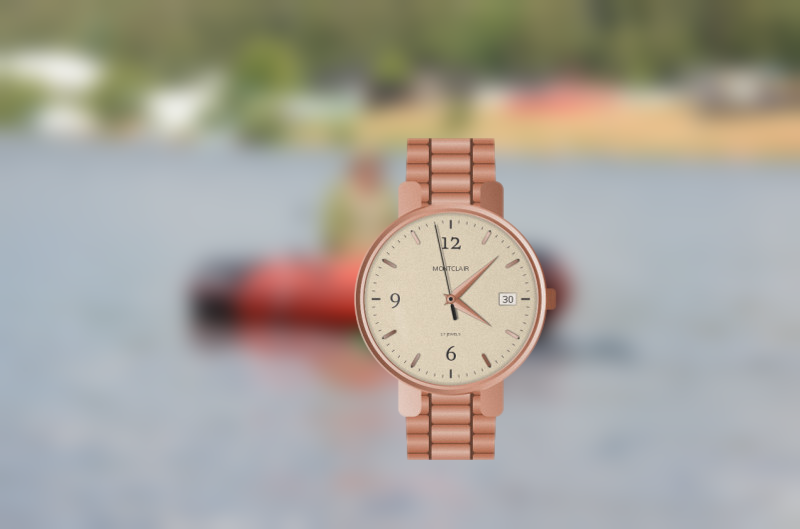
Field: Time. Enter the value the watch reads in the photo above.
4:07:58
